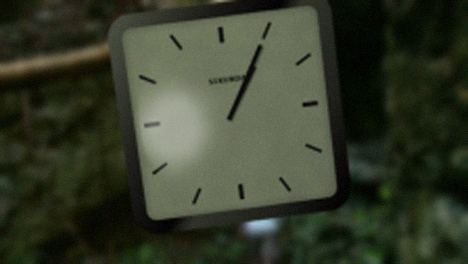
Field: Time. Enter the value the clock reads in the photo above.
1:05
